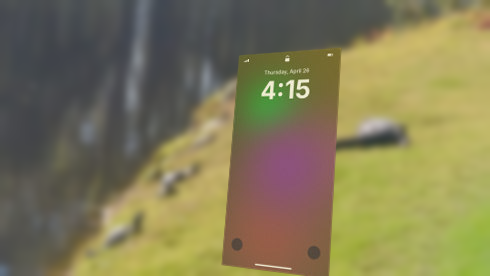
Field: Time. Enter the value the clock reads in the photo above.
4:15
